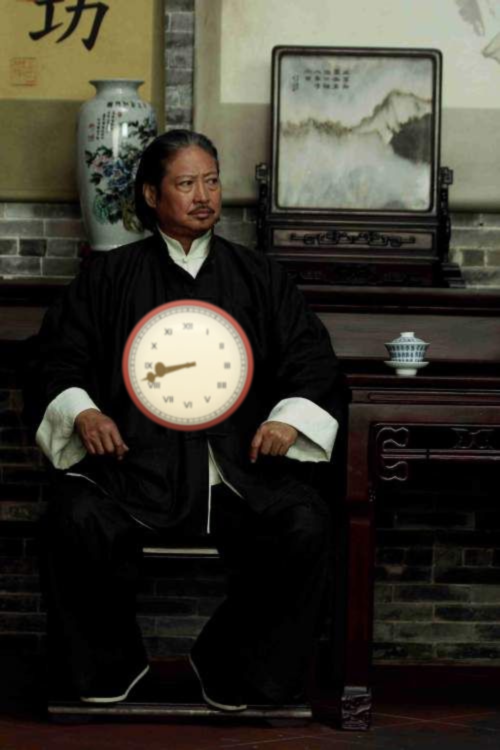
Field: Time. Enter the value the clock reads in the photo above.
8:42
